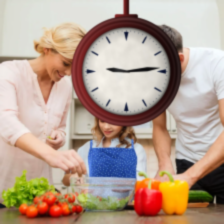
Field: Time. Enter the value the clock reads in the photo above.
9:14
